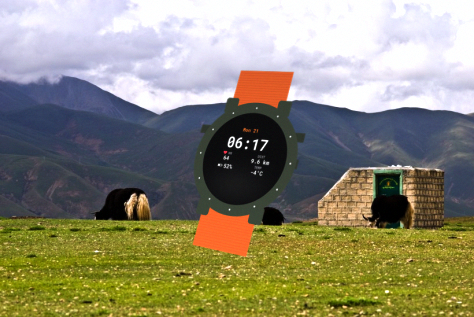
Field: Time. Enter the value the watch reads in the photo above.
6:17
